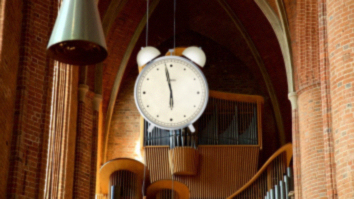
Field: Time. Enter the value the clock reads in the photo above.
5:58
